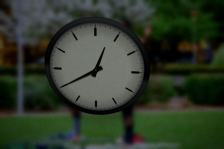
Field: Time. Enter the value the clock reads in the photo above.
12:40
